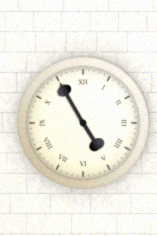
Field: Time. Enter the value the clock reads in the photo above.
4:55
